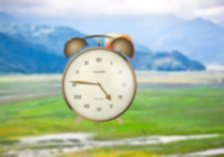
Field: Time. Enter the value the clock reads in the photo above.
4:46
